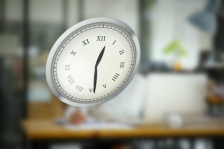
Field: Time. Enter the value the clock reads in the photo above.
12:29
